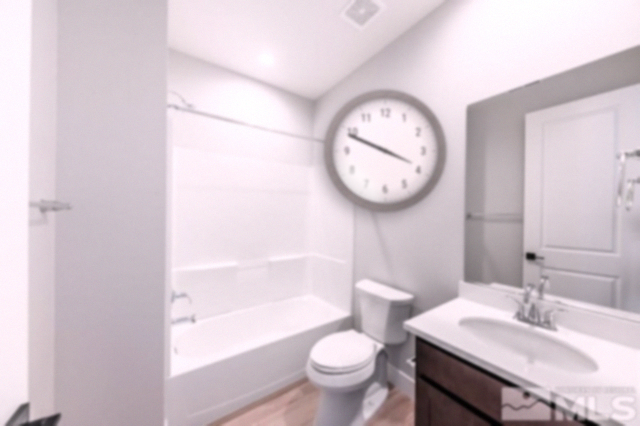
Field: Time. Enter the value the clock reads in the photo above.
3:49
